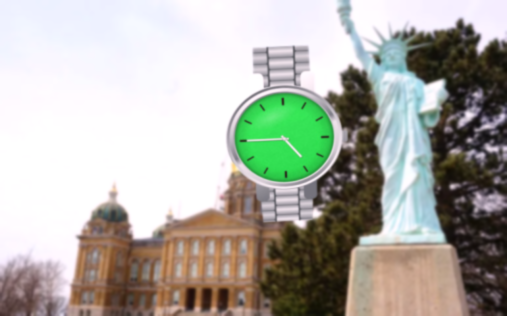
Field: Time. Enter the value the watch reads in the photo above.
4:45
